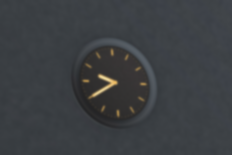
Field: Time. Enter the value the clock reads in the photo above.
9:40
